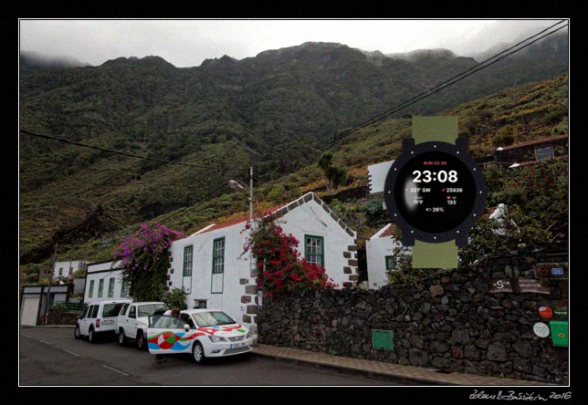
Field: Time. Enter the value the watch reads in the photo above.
23:08
